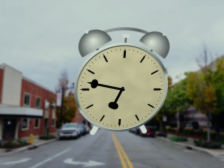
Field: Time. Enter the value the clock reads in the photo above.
6:47
